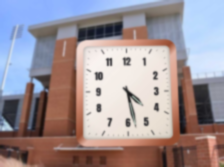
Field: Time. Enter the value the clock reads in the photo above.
4:28
